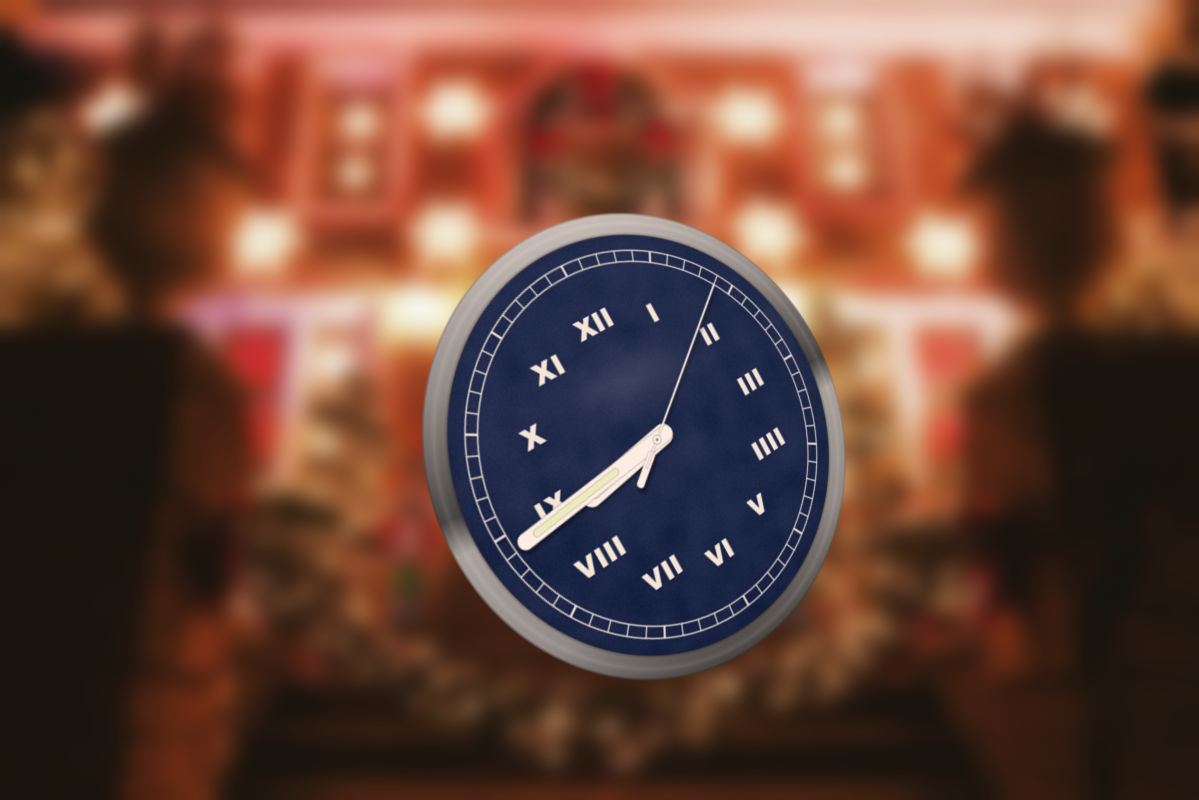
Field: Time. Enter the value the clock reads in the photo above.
8:44:09
